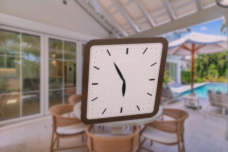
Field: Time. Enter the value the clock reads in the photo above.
5:55
